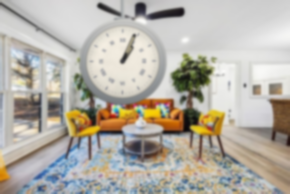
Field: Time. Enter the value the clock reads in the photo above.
1:04
